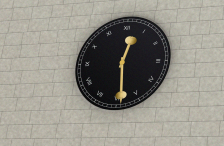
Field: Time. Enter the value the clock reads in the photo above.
12:29
